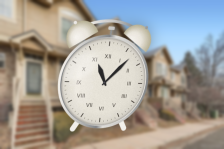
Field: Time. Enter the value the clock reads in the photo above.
11:07
